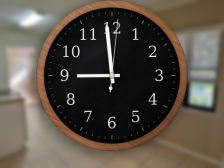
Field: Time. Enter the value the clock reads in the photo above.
8:59:01
